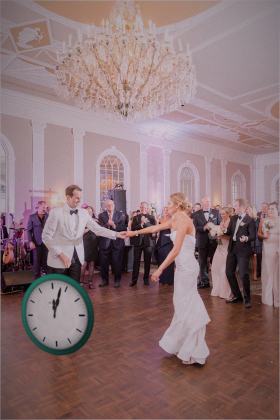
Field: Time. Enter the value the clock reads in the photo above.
12:03
